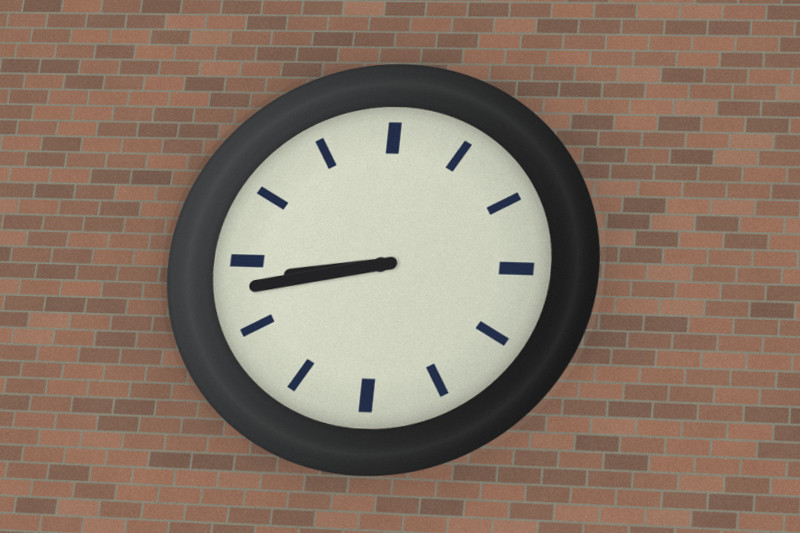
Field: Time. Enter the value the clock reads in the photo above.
8:43
